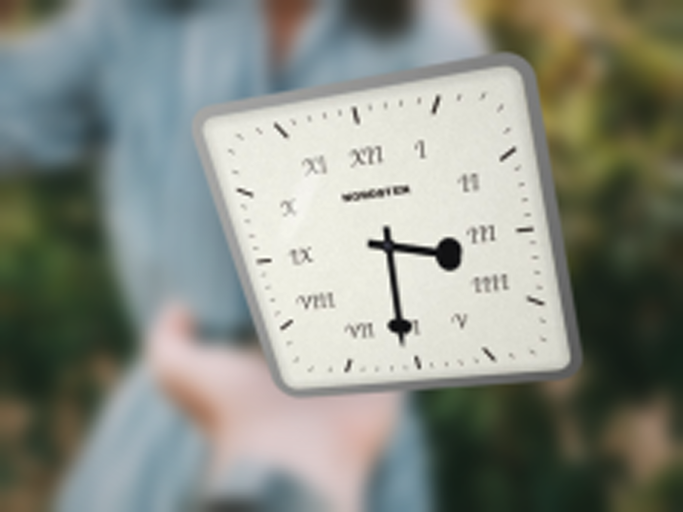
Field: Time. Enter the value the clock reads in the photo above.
3:31
